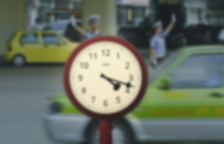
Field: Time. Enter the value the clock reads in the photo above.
4:18
